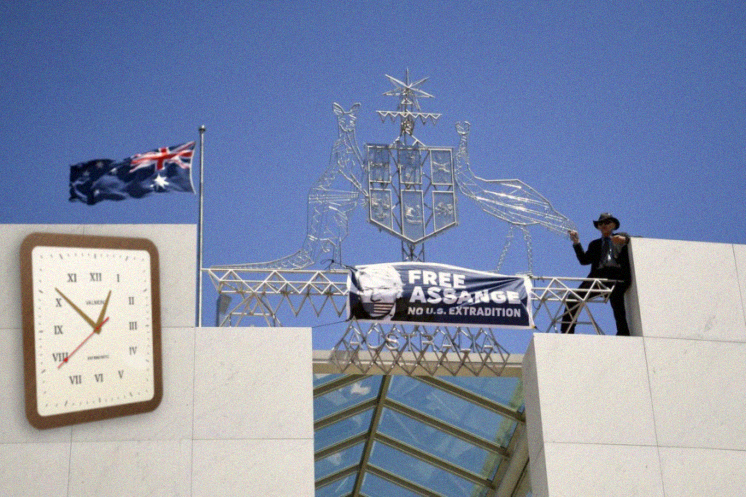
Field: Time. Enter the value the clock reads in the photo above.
12:51:39
